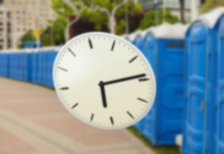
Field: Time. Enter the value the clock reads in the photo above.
6:14
